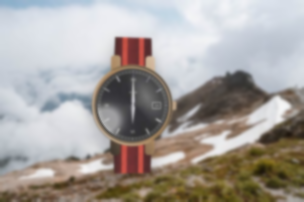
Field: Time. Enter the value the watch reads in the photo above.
6:00
